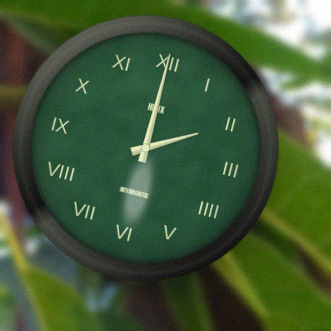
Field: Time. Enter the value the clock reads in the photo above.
2:00
